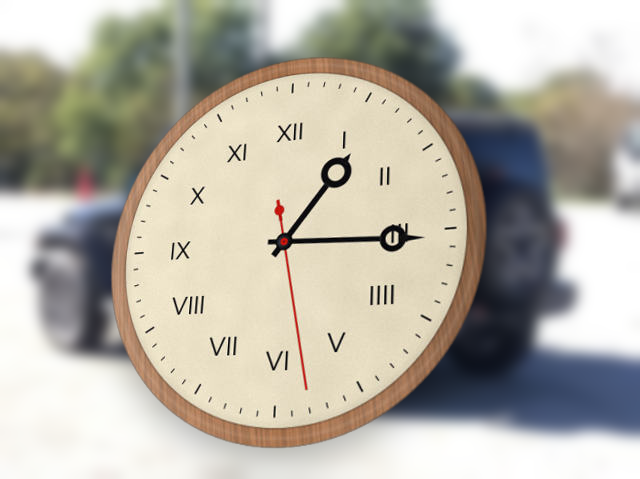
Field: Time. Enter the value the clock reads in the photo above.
1:15:28
